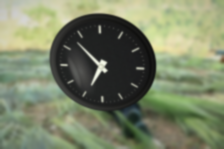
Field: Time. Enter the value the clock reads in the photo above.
6:53
